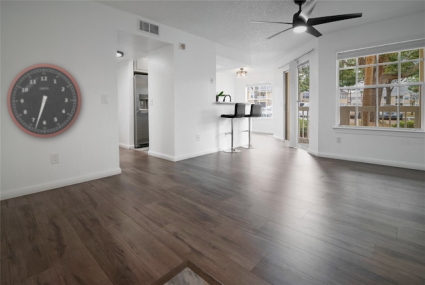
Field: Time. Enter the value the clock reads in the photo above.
6:33
